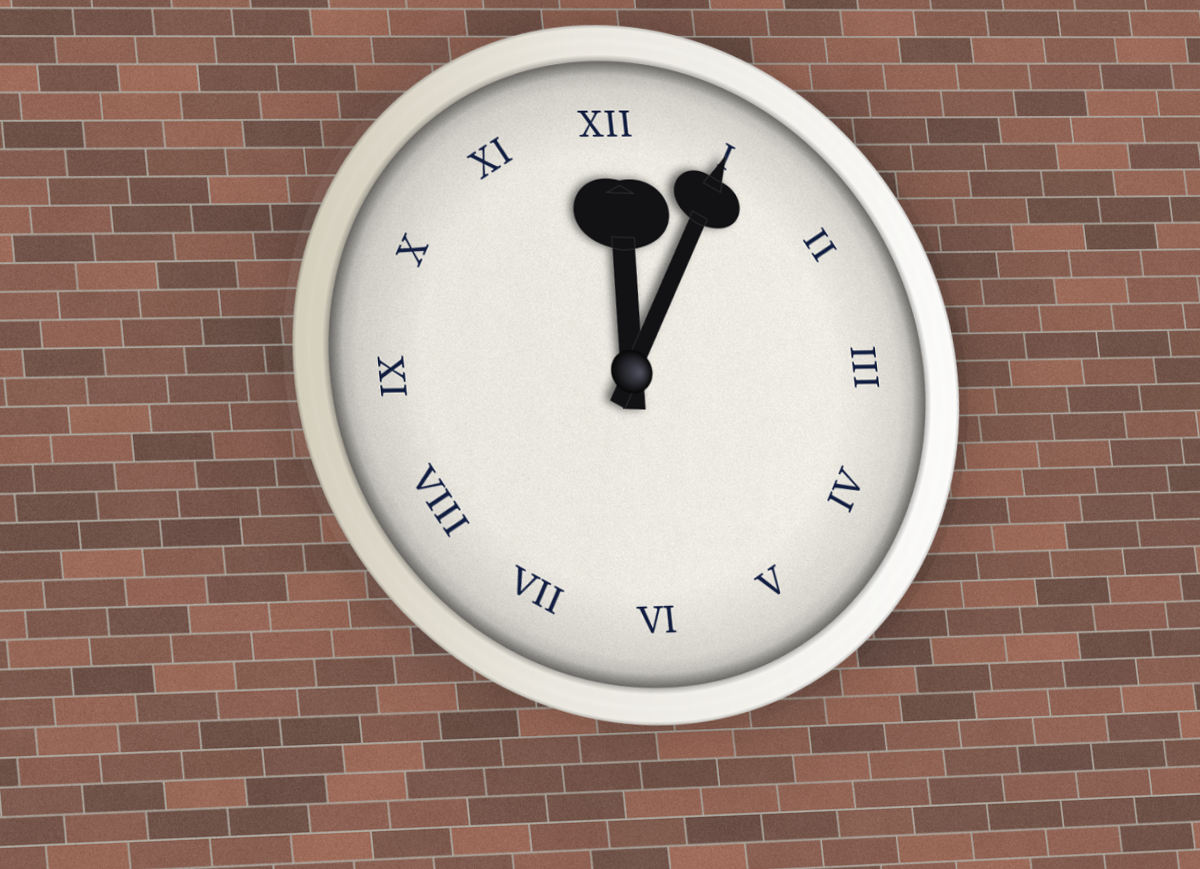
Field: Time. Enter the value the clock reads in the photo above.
12:05
